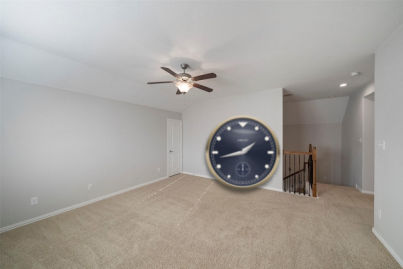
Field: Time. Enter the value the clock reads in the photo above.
1:43
